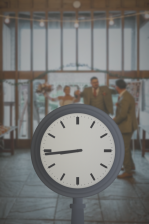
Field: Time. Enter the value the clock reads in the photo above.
8:44
